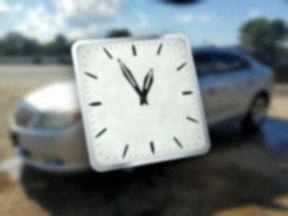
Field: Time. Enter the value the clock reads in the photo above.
12:56
